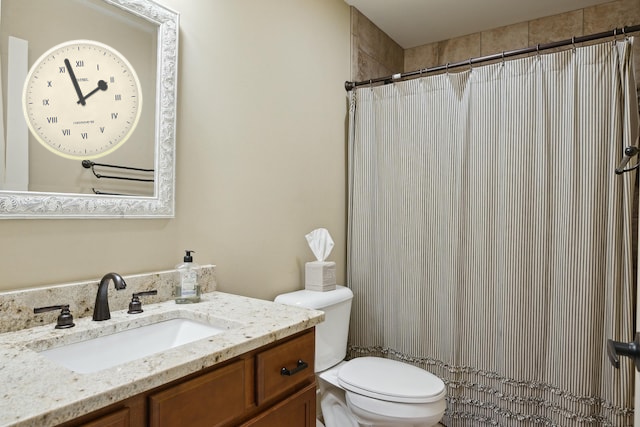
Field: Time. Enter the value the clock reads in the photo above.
1:57
